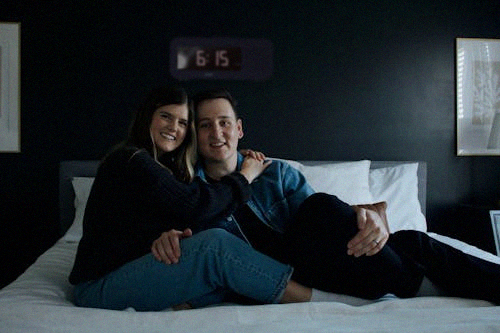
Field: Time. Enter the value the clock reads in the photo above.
6:15
